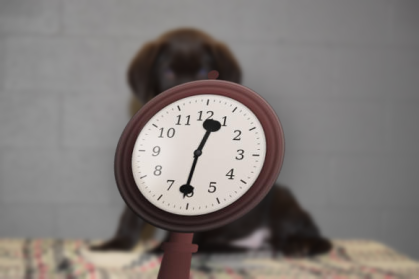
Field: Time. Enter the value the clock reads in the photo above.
12:31
